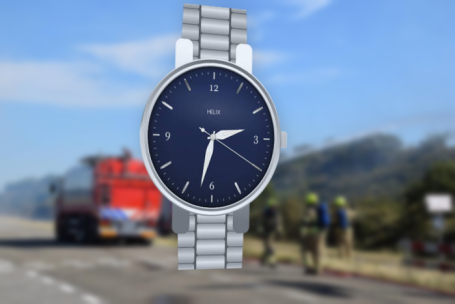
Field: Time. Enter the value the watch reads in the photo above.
2:32:20
